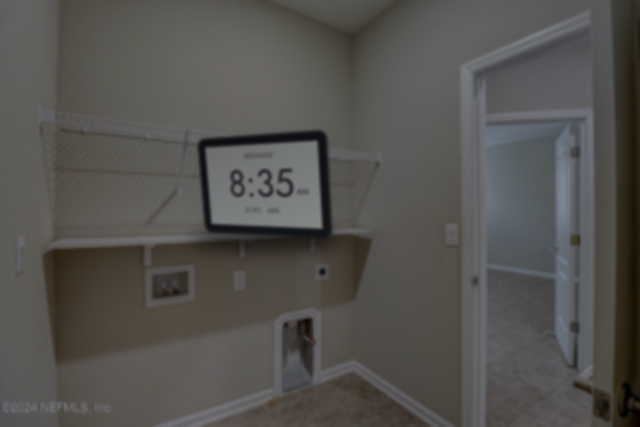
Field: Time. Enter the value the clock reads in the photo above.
8:35
